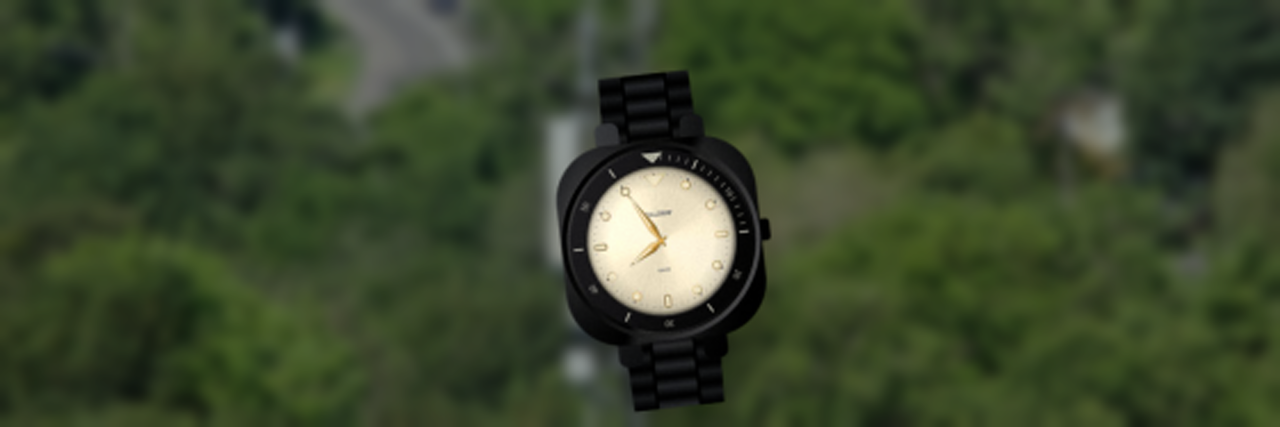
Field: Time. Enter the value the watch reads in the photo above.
7:55
